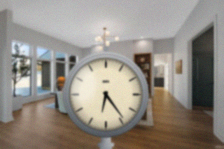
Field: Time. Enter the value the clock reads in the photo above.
6:24
